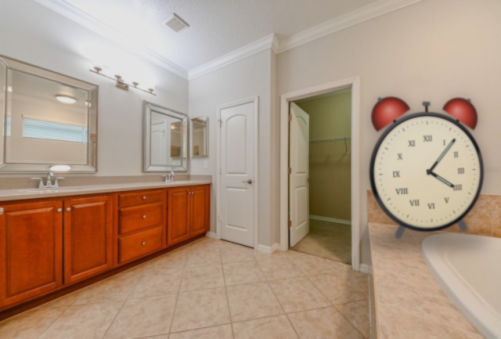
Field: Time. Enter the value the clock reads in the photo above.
4:07
